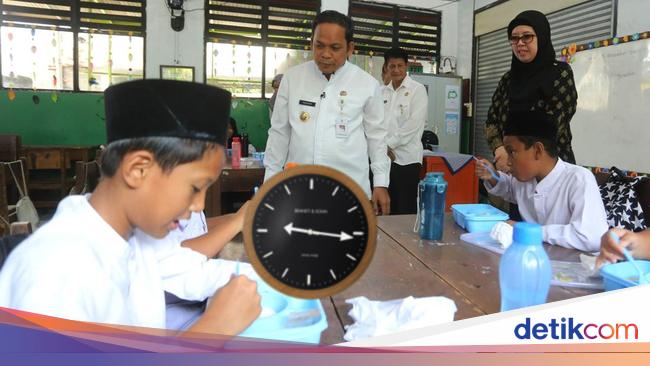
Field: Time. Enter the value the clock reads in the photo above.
9:16
